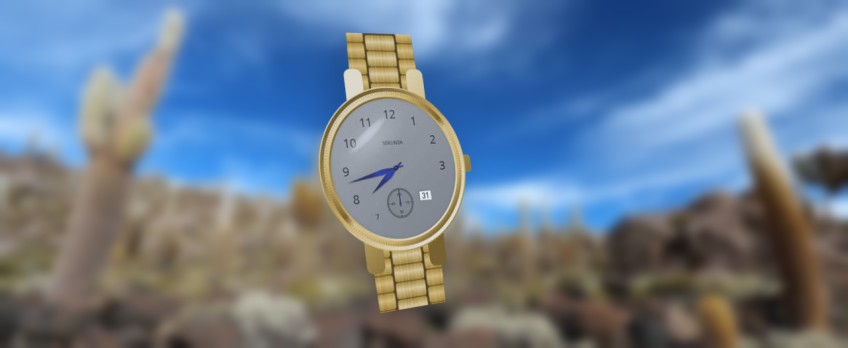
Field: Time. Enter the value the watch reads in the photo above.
7:43
